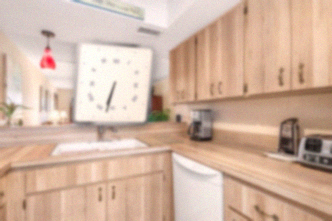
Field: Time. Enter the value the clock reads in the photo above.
6:32
